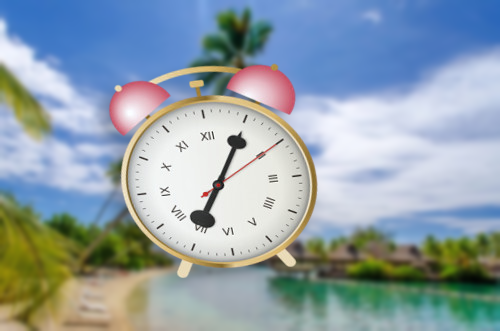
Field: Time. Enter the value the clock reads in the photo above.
7:05:10
